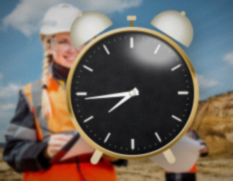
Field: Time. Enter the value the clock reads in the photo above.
7:44
